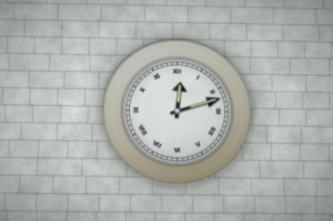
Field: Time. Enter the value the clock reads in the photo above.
12:12
